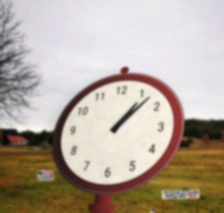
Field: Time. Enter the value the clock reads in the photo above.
1:07
